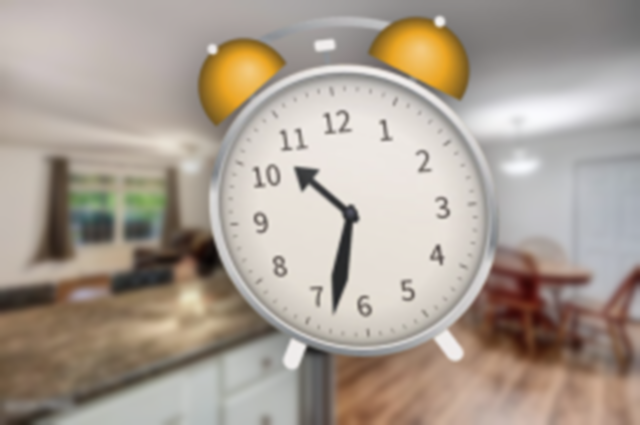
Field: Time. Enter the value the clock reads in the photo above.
10:33
